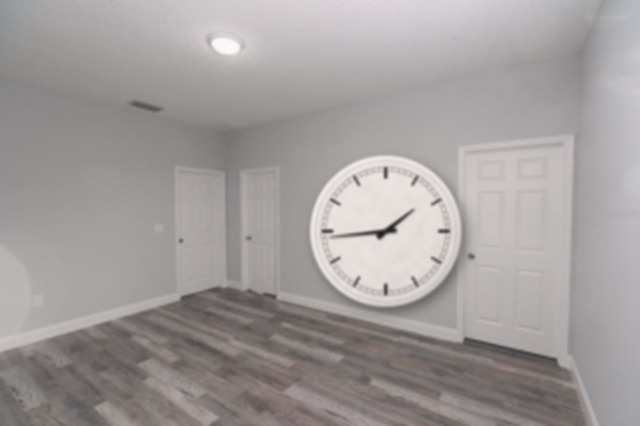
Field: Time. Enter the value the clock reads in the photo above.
1:44
